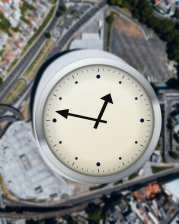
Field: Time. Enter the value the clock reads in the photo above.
12:47
